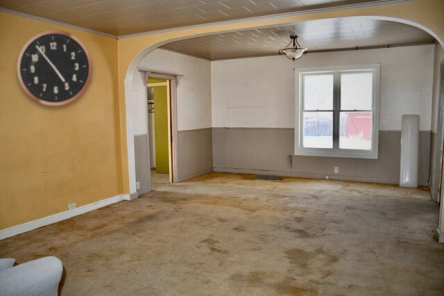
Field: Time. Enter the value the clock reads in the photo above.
4:54
